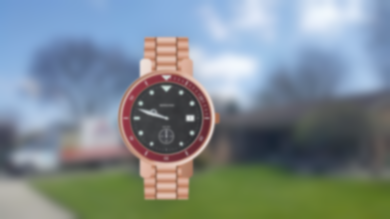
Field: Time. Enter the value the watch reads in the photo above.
9:48
